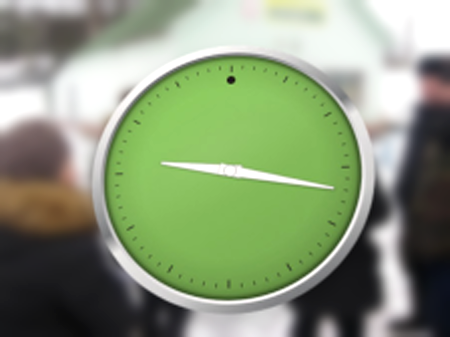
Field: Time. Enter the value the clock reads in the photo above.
9:17
